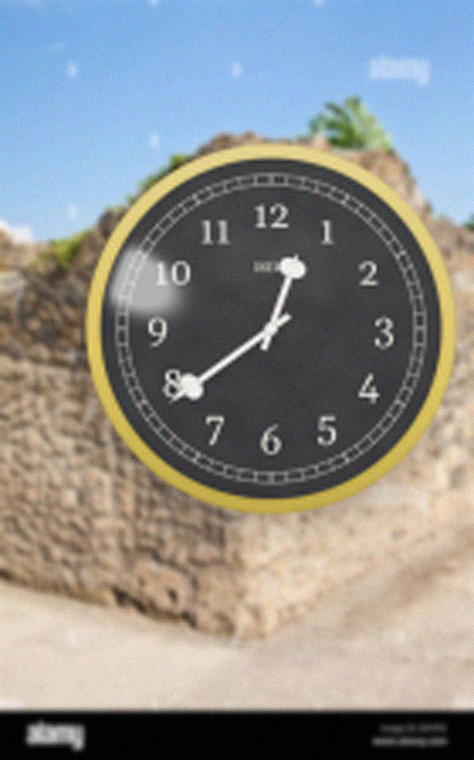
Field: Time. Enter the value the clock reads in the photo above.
12:39
